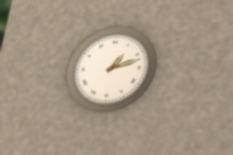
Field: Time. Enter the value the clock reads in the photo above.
1:12
